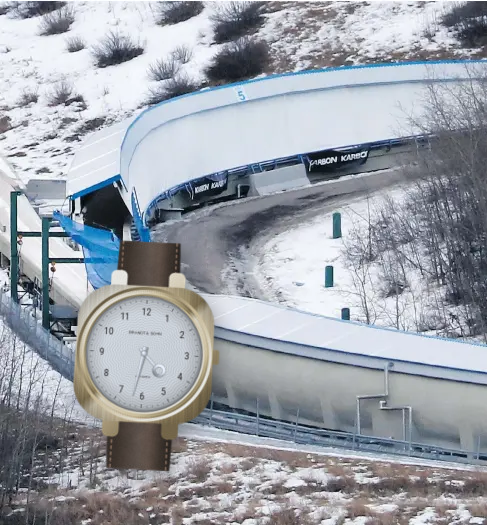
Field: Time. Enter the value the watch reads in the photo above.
4:32
